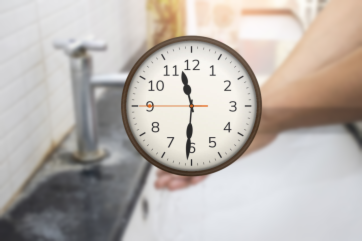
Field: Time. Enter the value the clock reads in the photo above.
11:30:45
